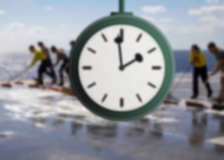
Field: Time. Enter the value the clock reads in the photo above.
1:59
